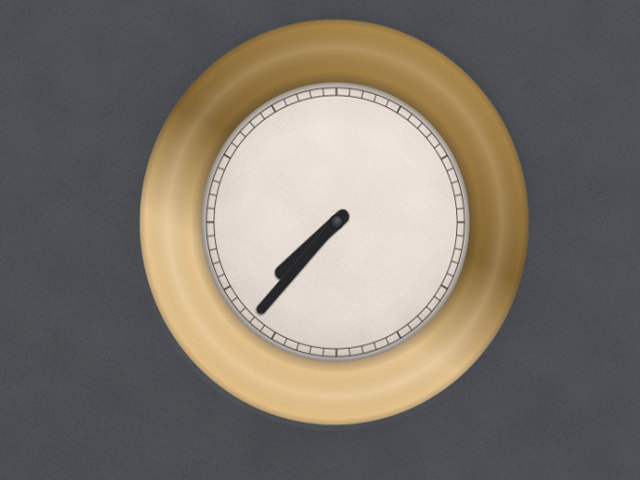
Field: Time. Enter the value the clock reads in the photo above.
7:37
